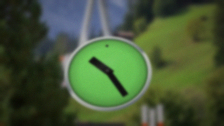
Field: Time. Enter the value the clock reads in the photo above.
10:25
